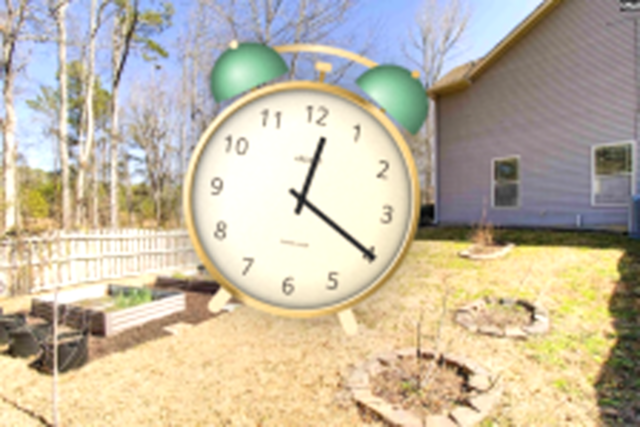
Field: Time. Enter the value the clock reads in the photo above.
12:20
